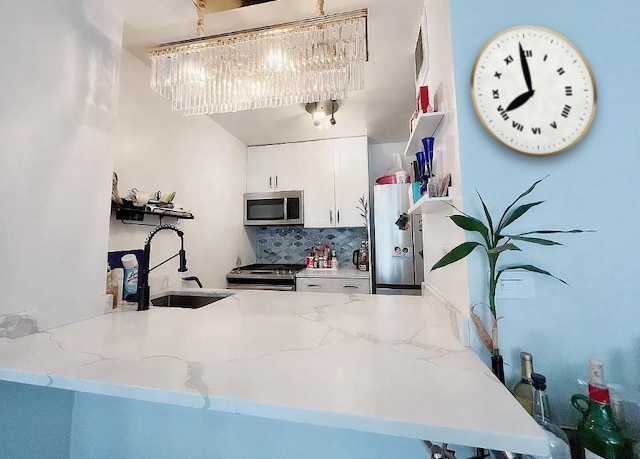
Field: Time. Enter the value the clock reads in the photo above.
7:59
